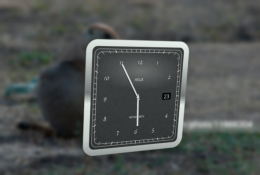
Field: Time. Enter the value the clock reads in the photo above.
5:55
